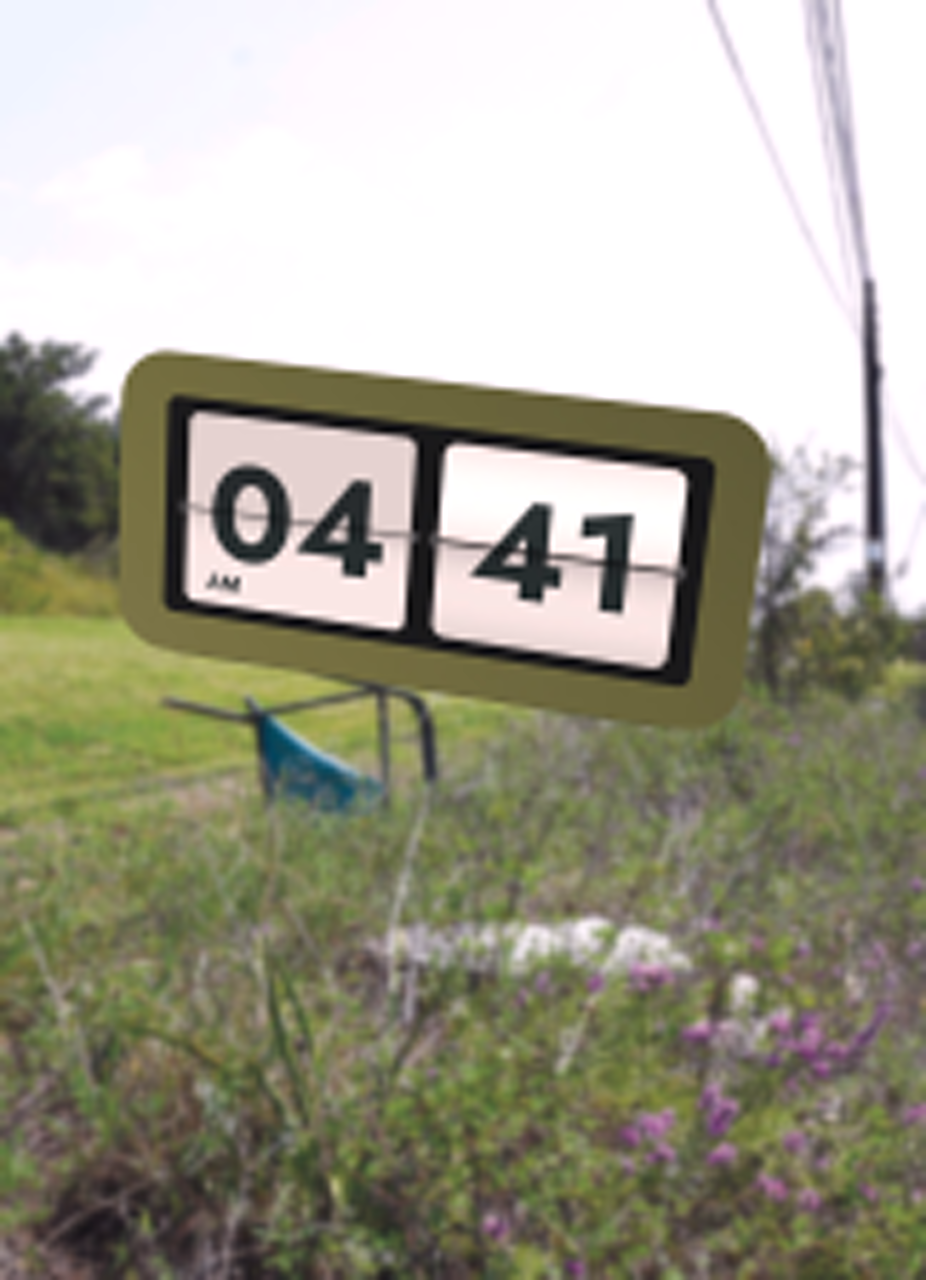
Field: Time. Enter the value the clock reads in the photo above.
4:41
